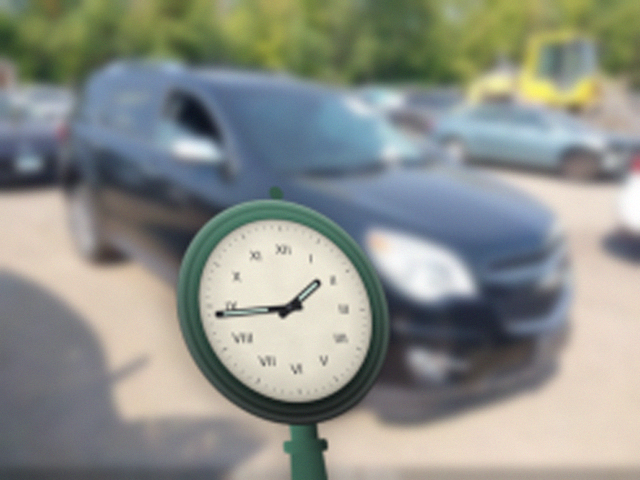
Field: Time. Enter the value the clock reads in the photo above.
1:44
